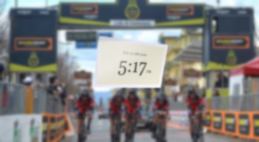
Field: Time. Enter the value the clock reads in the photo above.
5:17
